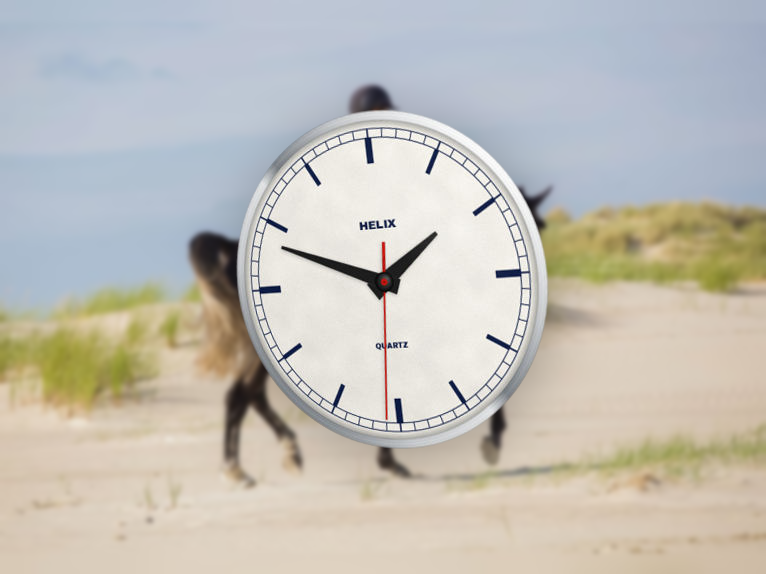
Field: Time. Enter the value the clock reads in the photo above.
1:48:31
